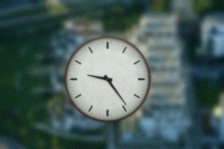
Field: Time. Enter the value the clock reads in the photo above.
9:24
